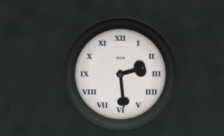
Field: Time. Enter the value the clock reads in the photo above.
2:29
